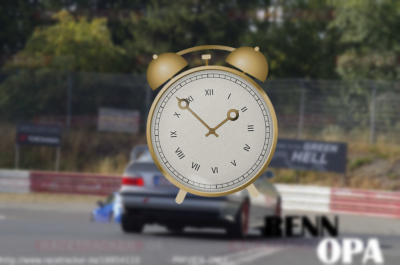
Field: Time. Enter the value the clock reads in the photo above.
1:53
